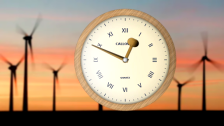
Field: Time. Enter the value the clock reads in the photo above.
12:49
